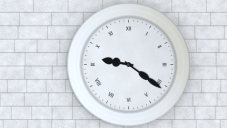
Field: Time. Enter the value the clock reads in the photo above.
9:21
